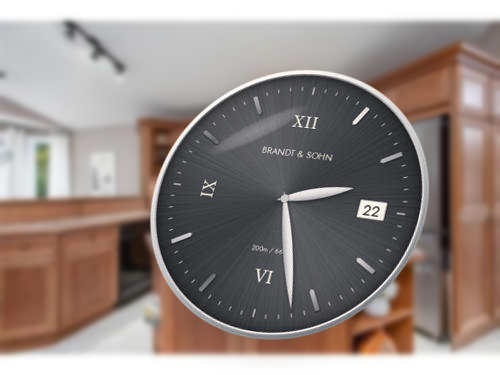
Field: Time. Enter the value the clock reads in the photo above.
2:27
